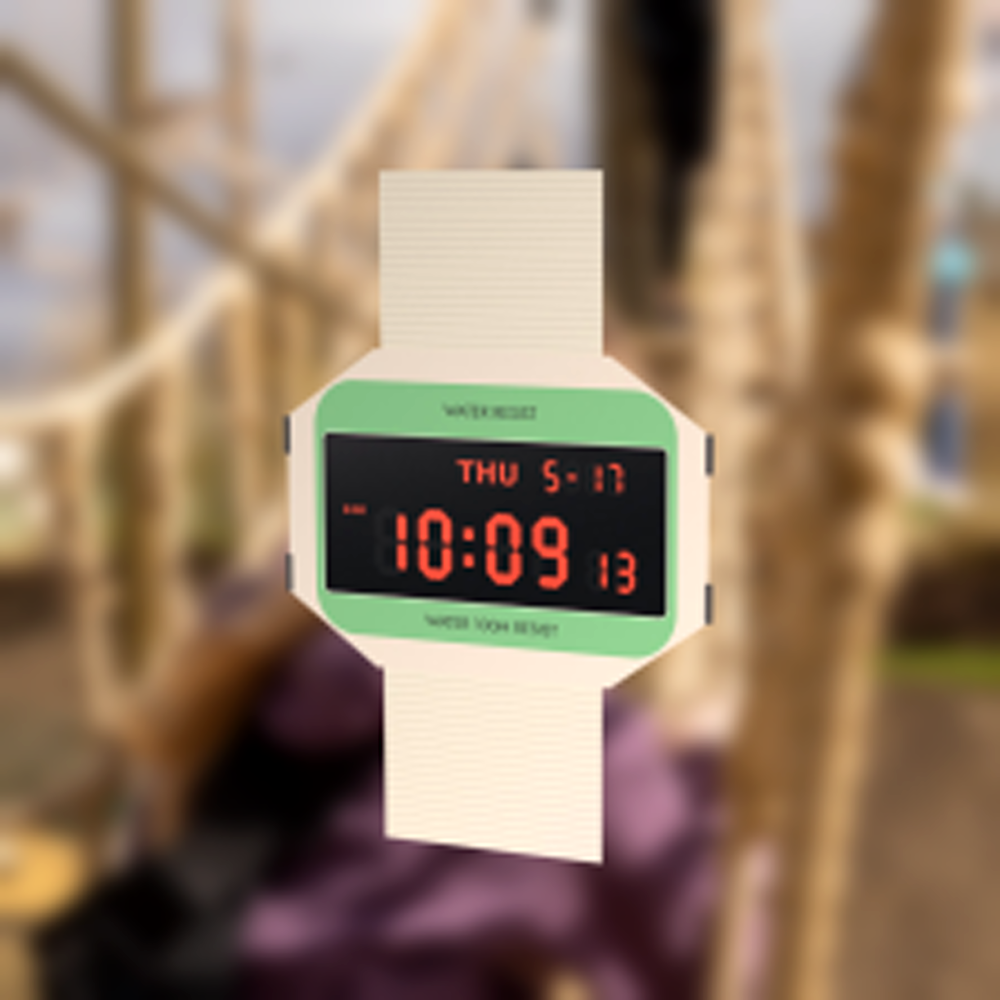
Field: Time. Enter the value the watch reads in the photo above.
10:09:13
